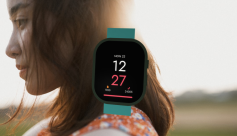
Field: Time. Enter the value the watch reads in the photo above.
12:27
